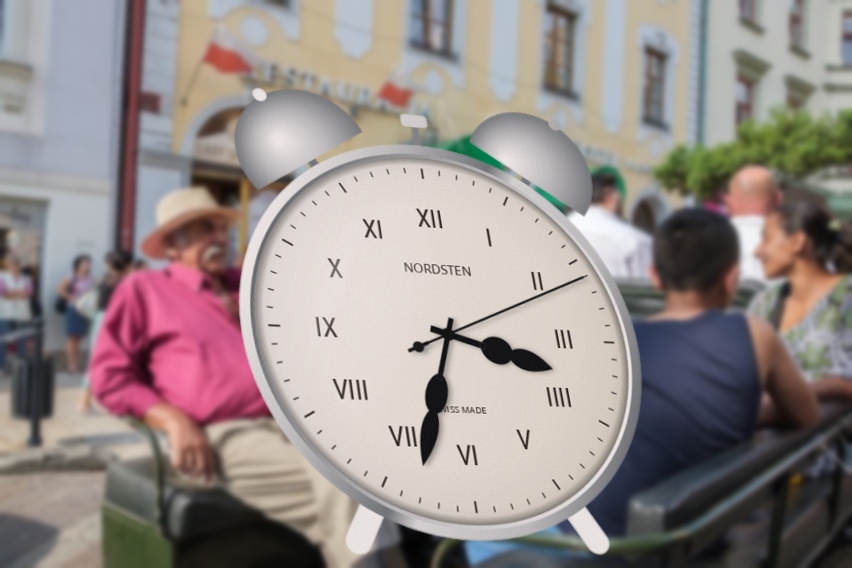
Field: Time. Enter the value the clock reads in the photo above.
3:33:11
